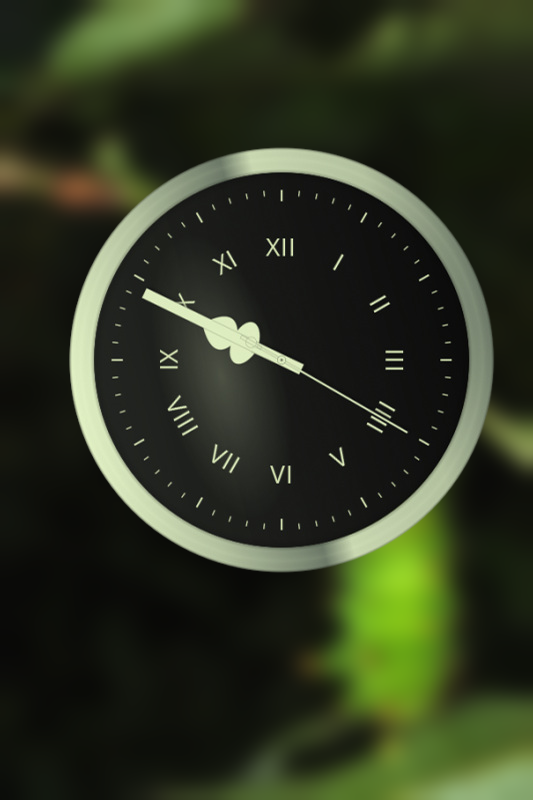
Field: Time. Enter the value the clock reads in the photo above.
9:49:20
